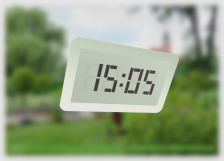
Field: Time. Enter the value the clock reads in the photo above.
15:05
